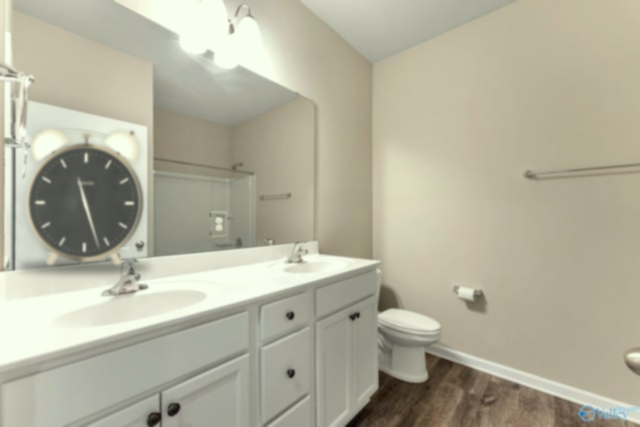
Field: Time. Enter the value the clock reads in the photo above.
11:27
